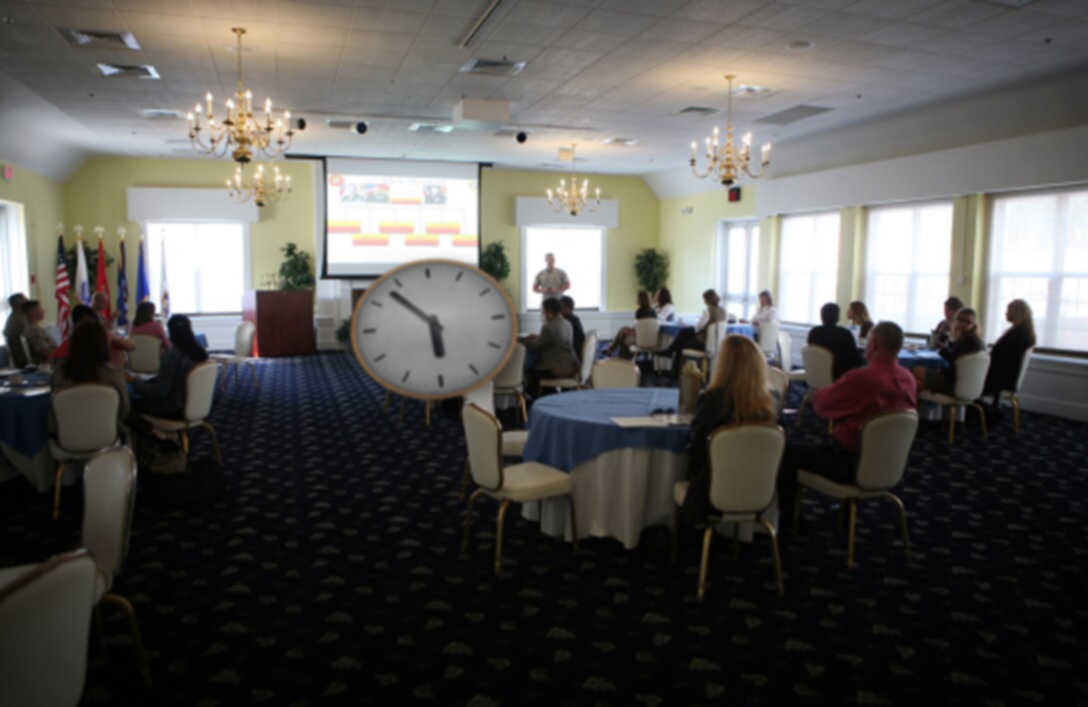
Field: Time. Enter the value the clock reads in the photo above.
5:53
